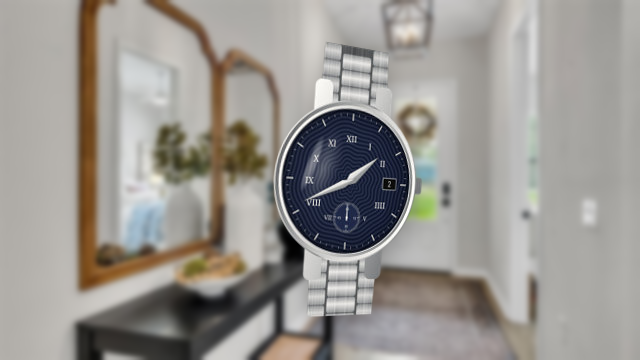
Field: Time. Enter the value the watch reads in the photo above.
1:41
